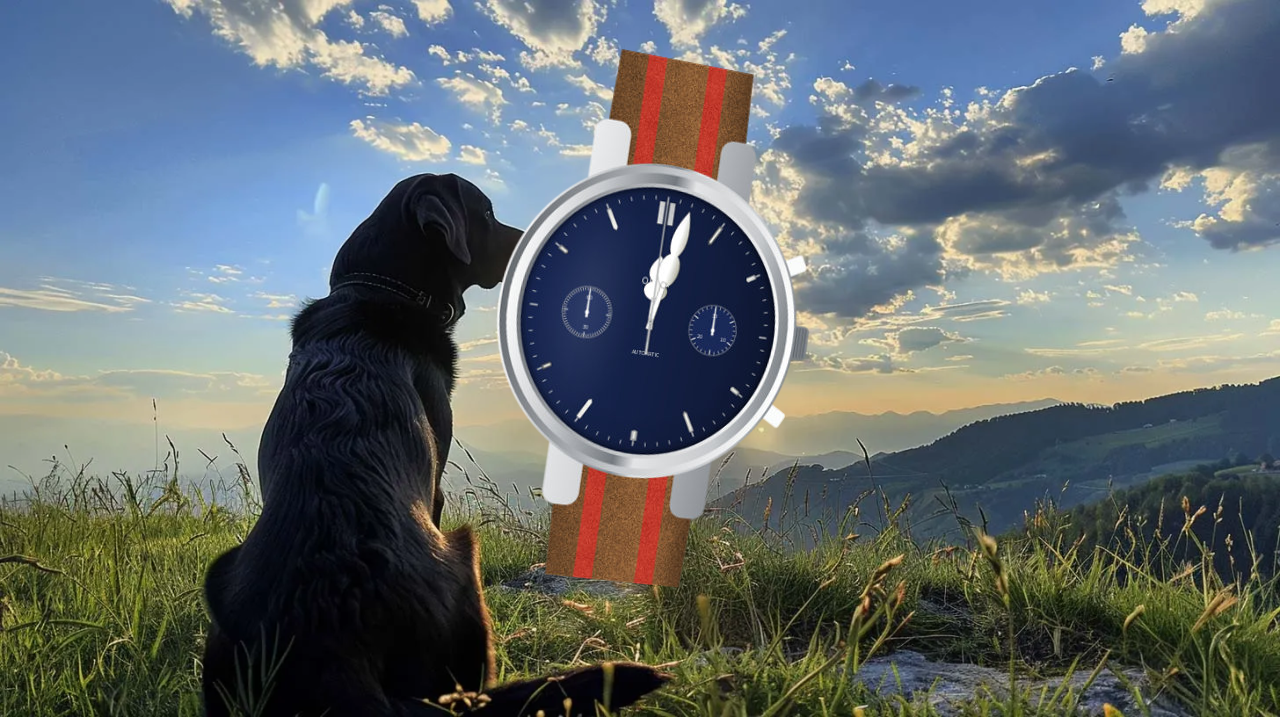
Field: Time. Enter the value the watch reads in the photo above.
12:02
